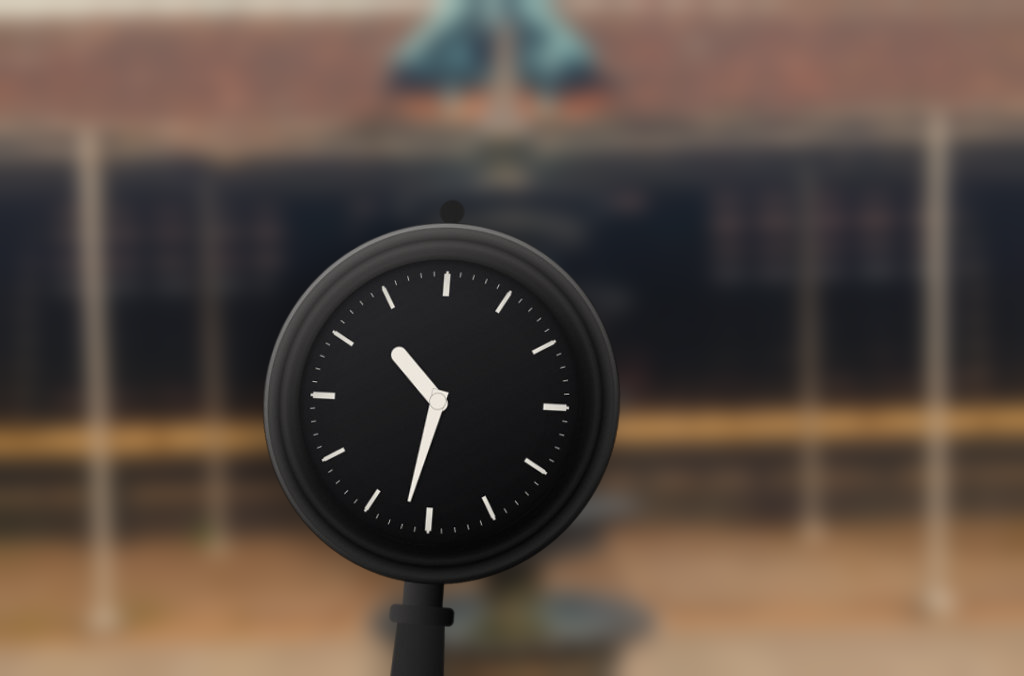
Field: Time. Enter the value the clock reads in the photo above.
10:32
